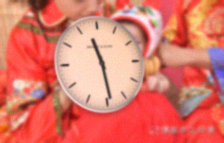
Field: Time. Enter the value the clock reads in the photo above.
11:29
